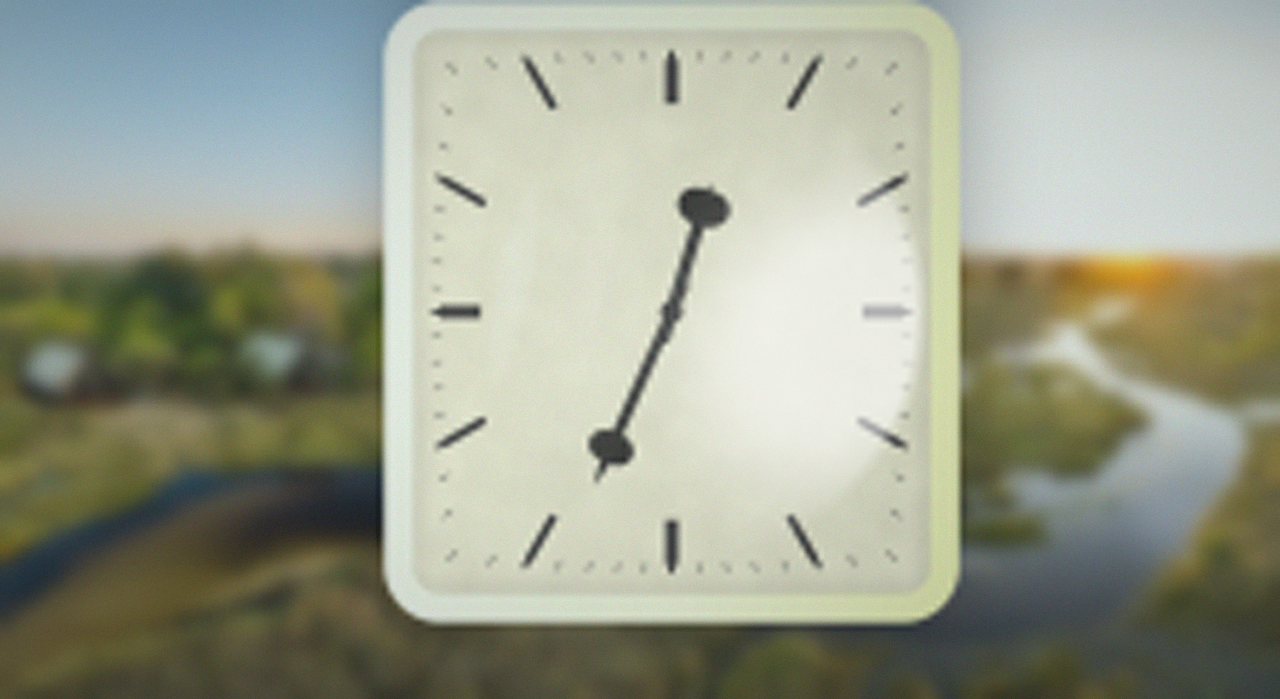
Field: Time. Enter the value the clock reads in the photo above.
12:34
